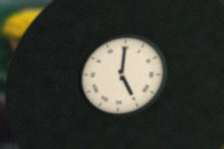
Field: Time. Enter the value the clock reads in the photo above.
5:00
